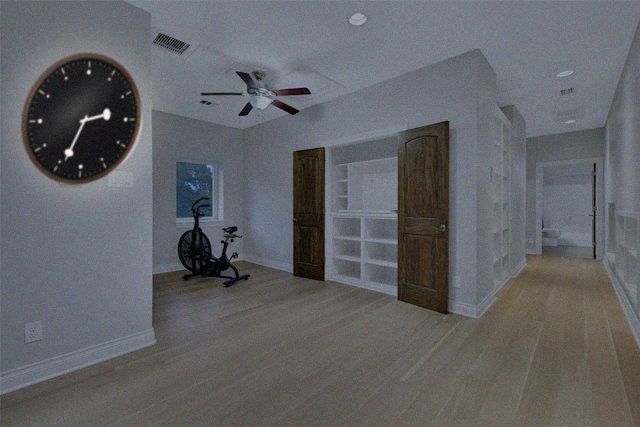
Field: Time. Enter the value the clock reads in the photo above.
2:34
